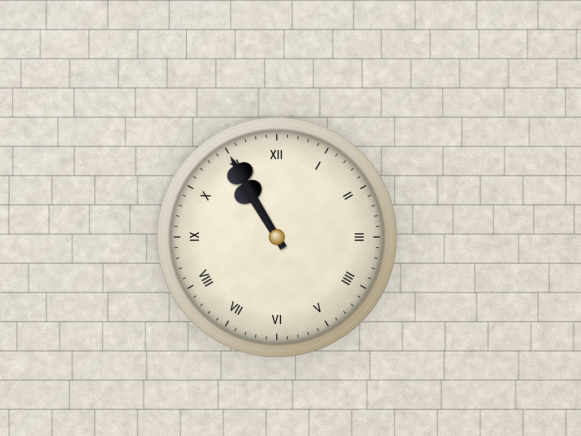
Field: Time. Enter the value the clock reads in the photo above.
10:55
